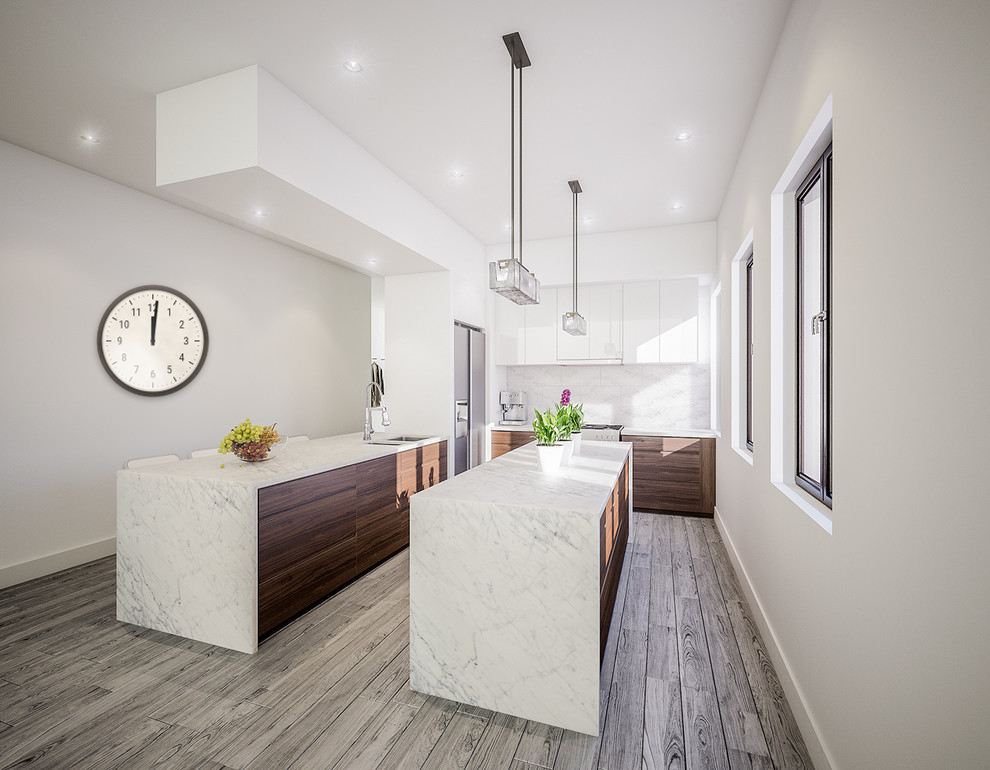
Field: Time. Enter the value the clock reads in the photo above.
12:01
